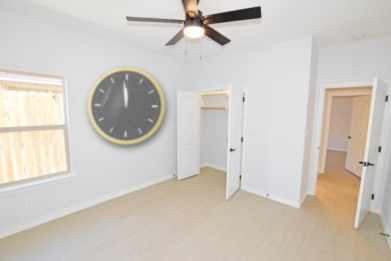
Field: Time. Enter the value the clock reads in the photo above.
11:59
